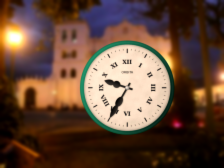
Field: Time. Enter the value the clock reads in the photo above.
9:35
